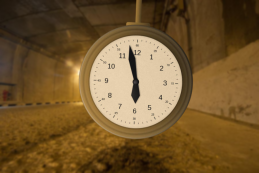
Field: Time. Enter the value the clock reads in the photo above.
5:58
